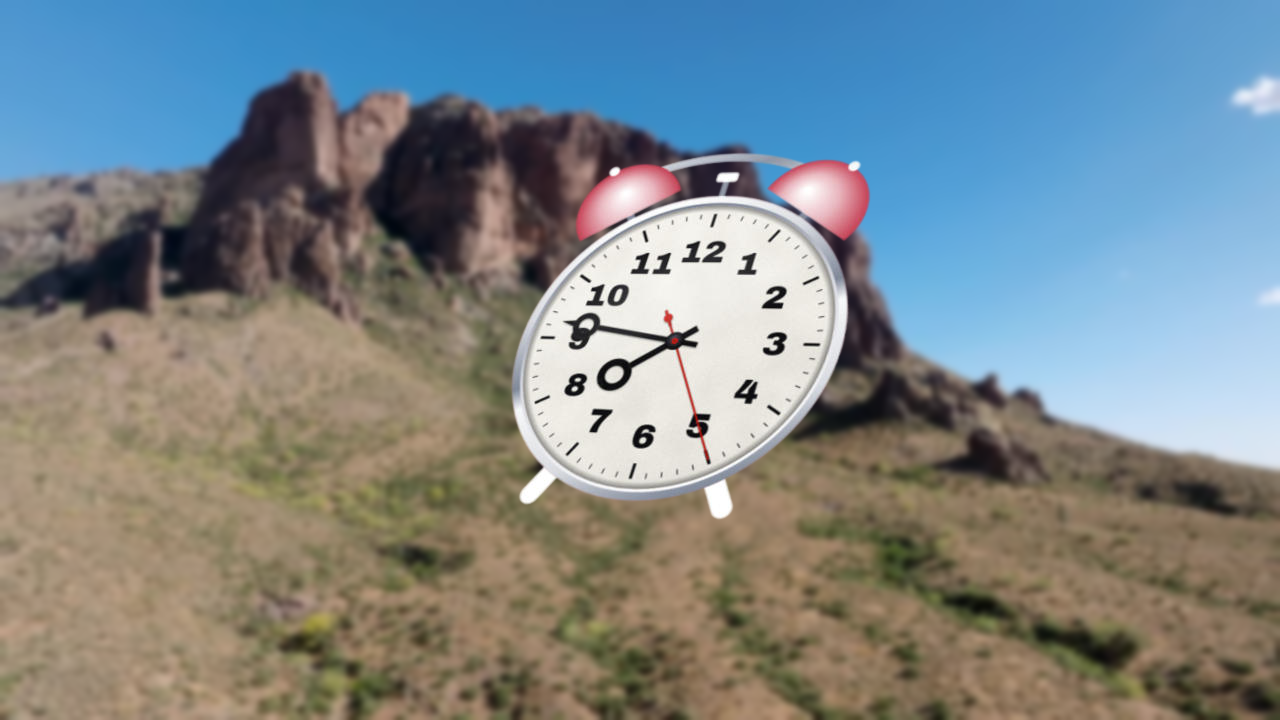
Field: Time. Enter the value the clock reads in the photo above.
7:46:25
